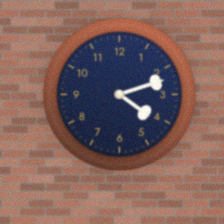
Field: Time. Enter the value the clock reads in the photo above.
4:12
